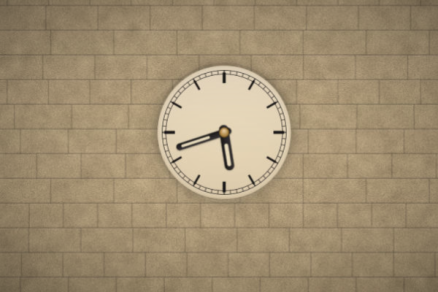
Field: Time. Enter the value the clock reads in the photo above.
5:42
